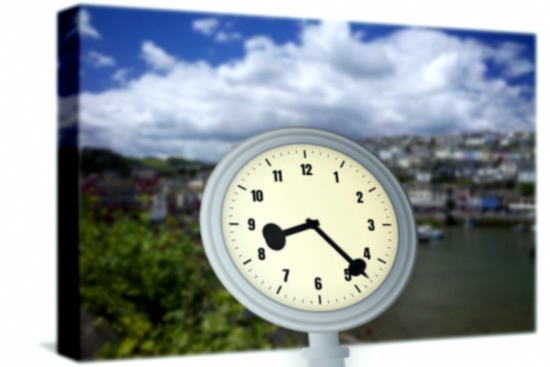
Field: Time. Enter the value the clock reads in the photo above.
8:23
